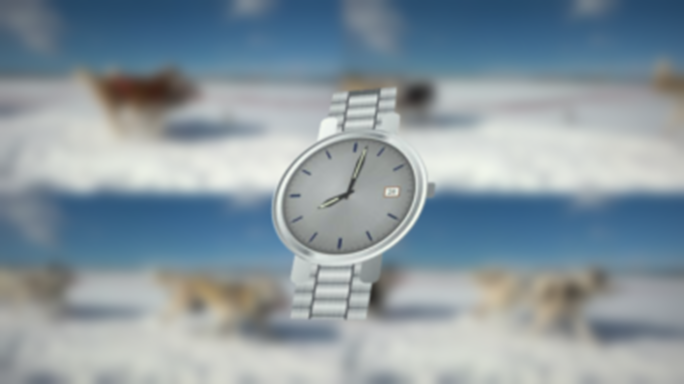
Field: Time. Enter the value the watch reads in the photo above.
8:02
